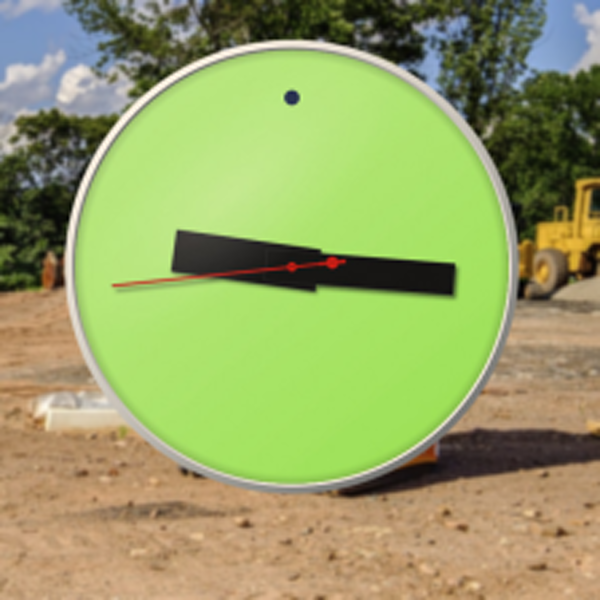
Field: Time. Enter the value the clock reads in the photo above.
9:15:44
